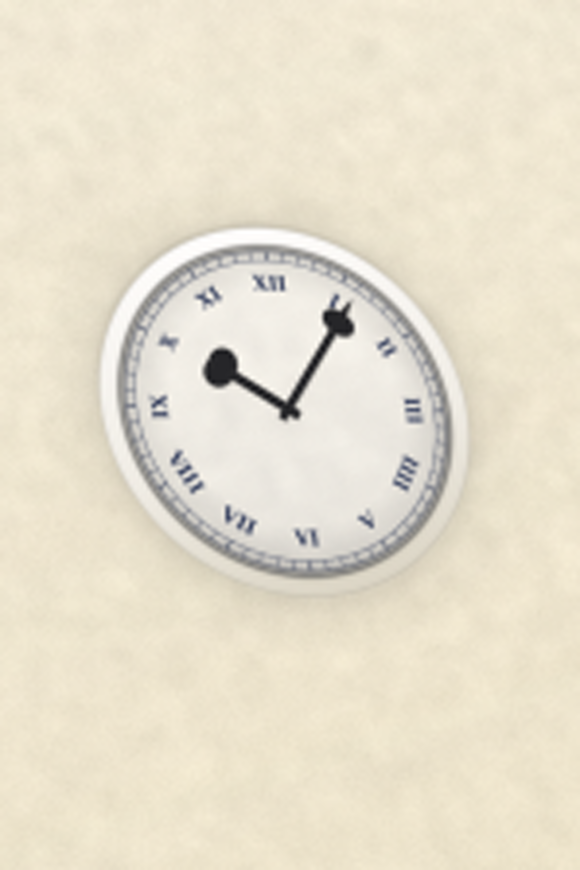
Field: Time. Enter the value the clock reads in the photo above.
10:06
